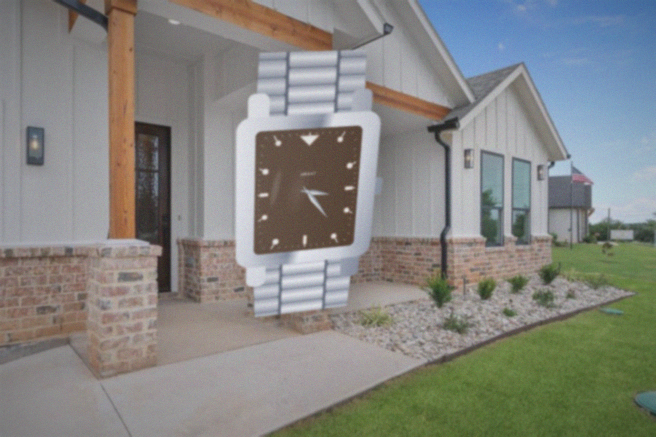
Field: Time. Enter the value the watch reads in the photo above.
3:24
